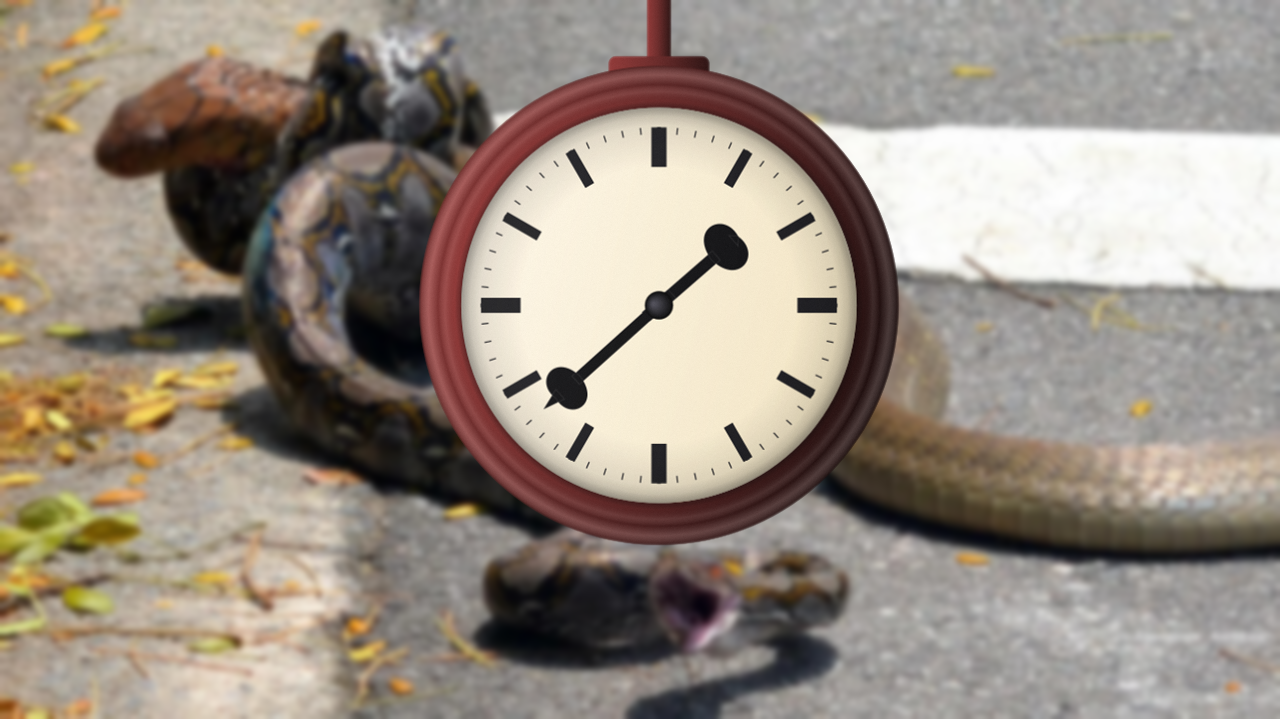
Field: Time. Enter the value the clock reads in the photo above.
1:38
